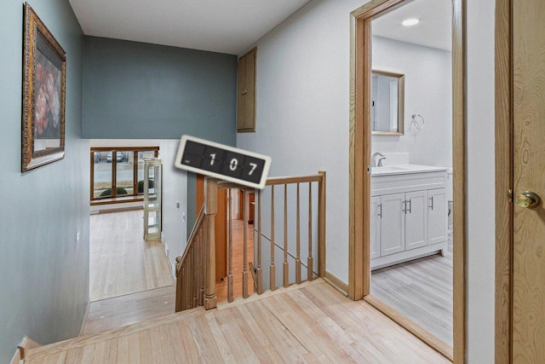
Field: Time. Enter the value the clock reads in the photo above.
1:07
